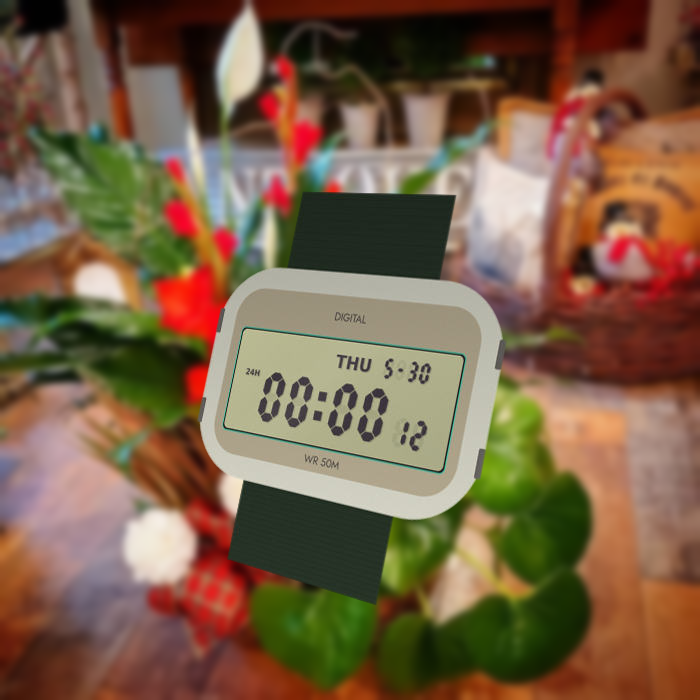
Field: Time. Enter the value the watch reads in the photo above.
0:00:12
